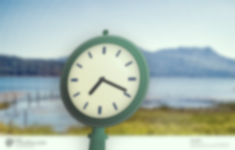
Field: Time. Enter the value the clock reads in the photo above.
7:19
